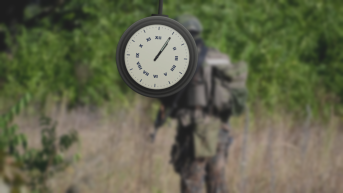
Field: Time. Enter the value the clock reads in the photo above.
1:05
